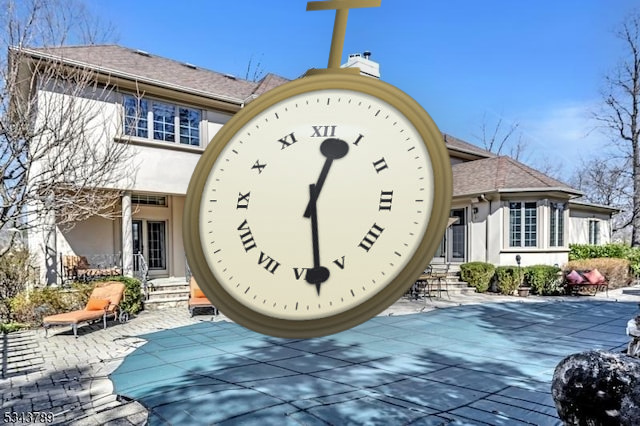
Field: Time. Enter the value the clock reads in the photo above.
12:28
